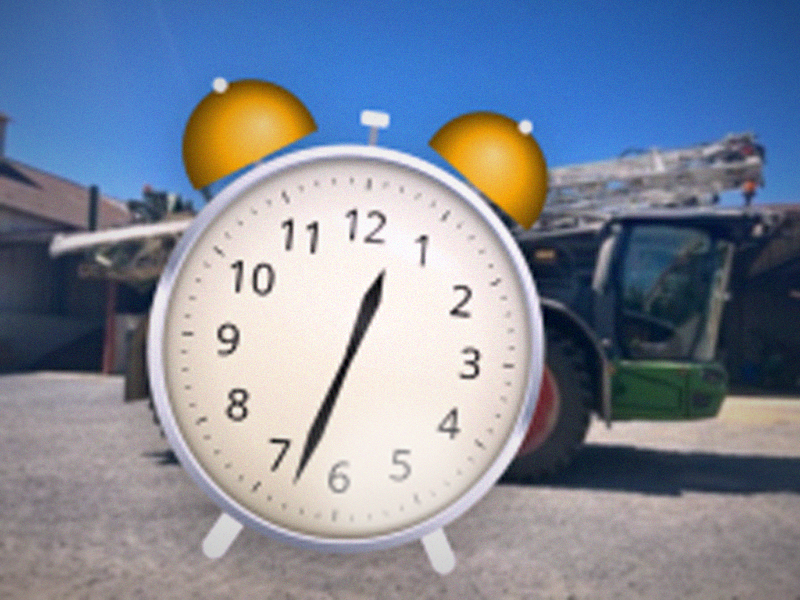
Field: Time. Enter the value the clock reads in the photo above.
12:33
